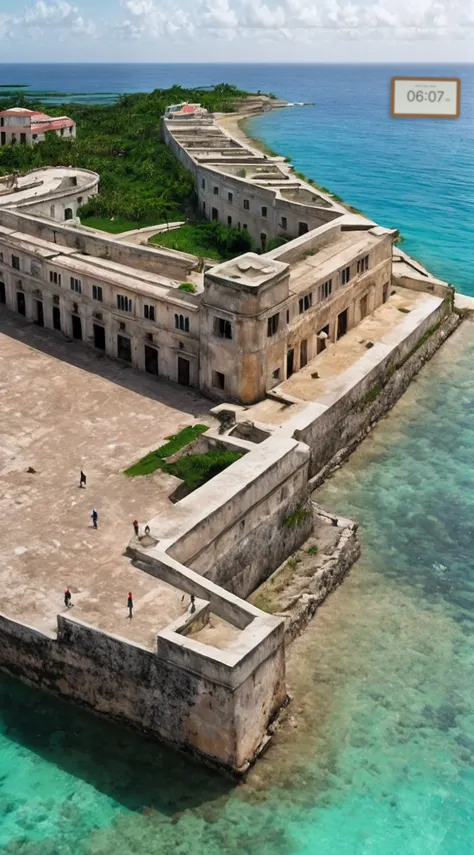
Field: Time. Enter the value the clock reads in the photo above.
6:07
